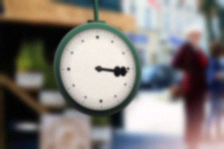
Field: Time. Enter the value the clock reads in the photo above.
3:16
